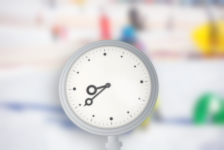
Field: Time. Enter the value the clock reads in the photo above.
8:39
